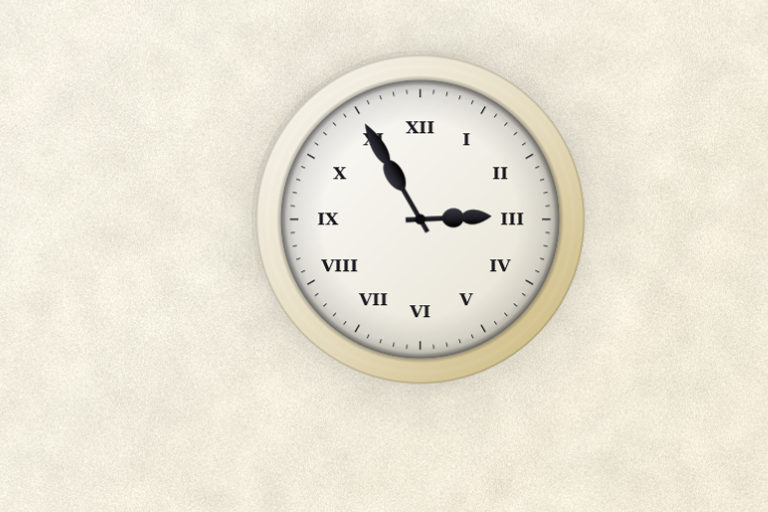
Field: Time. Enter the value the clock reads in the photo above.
2:55
